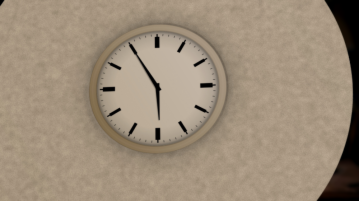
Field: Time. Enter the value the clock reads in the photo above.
5:55
